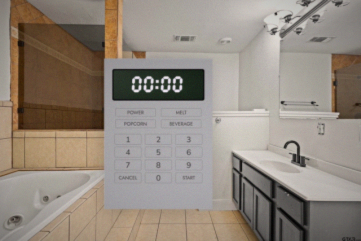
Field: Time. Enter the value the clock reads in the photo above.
0:00
